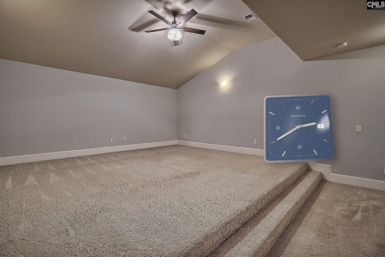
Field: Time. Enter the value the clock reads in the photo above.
2:40
